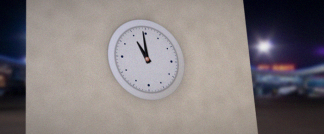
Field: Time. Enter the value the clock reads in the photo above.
10:59
